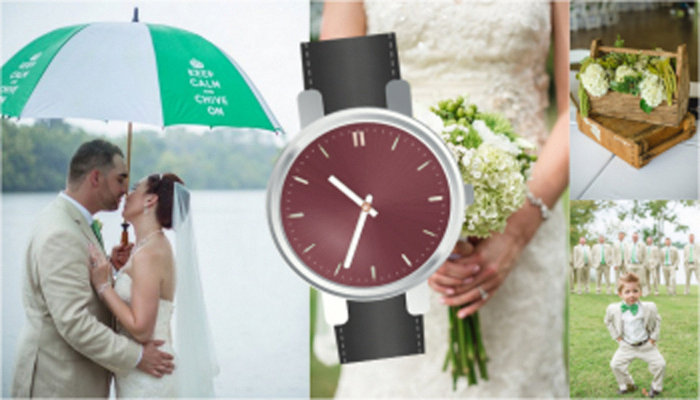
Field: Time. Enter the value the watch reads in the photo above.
10:34
